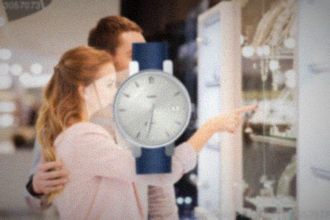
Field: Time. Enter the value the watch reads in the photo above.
6:32
